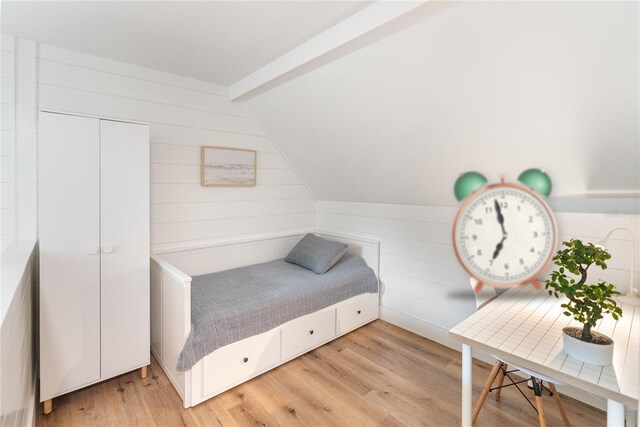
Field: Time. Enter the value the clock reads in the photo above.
6:58
